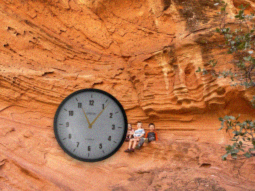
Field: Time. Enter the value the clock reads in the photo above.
11:06
